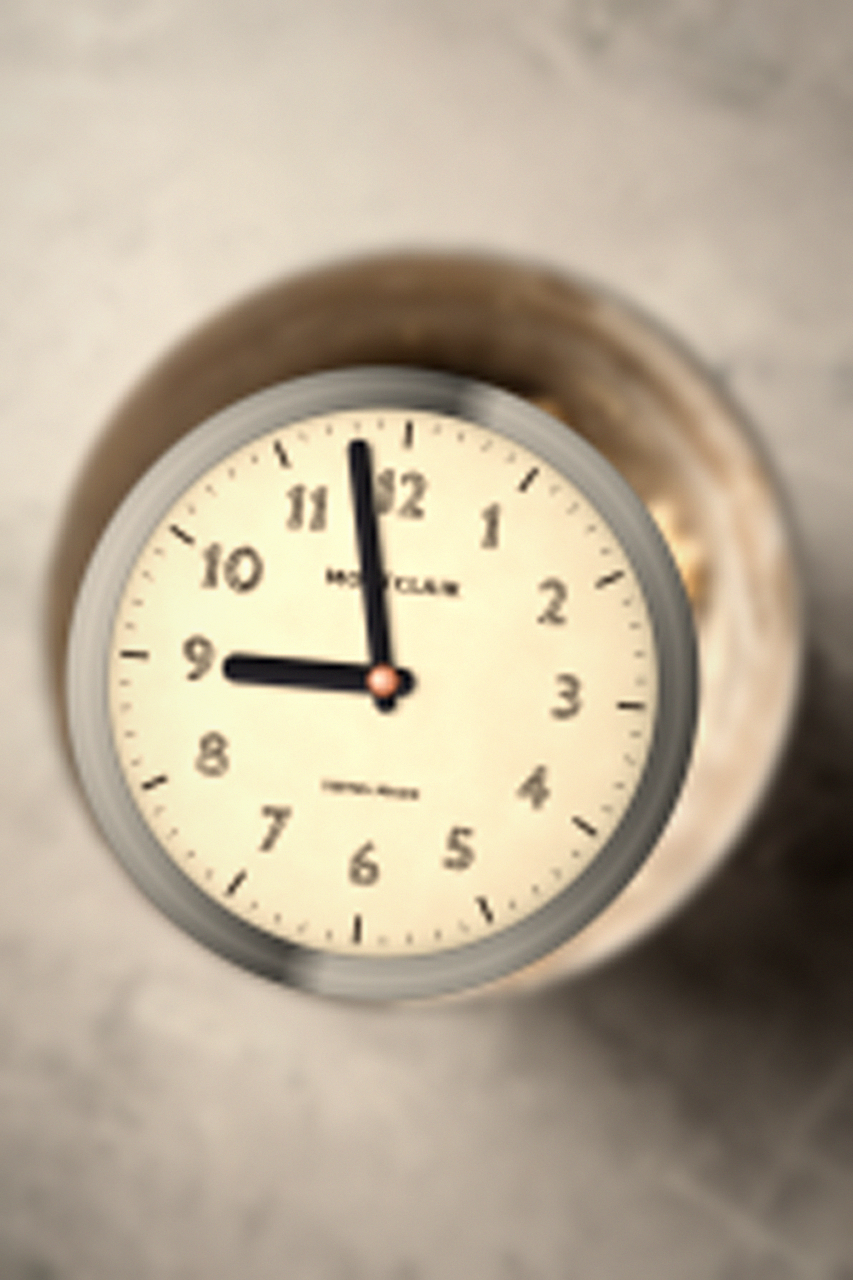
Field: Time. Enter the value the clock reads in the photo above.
8:58
